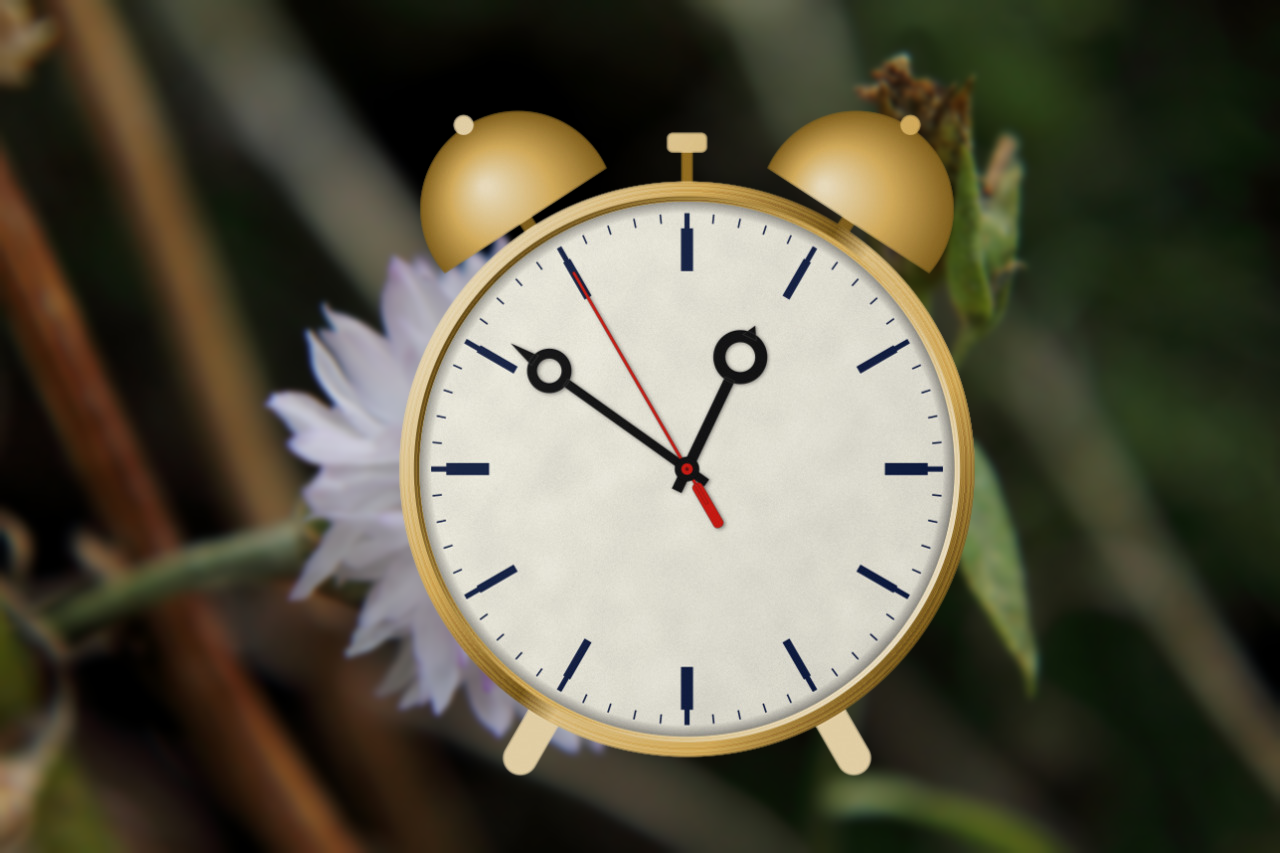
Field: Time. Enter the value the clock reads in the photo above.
12:50:55
